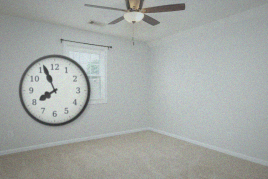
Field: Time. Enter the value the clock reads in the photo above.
7:56
